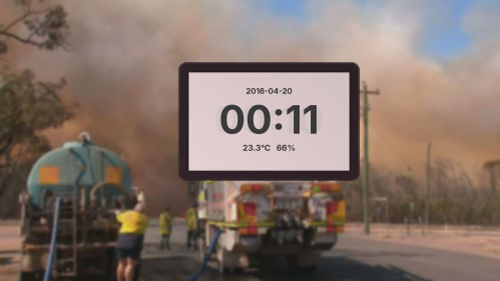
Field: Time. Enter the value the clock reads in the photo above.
0:11
